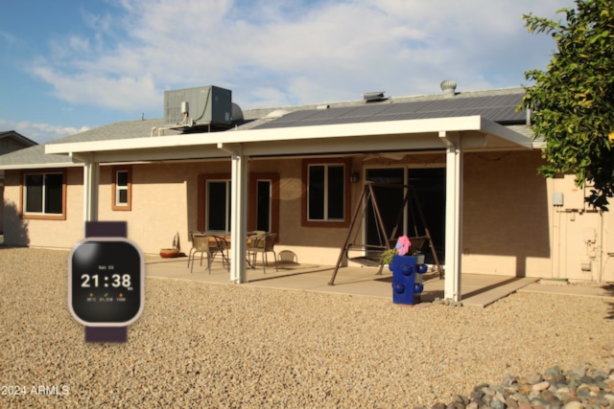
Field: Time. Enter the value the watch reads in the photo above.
21:38
